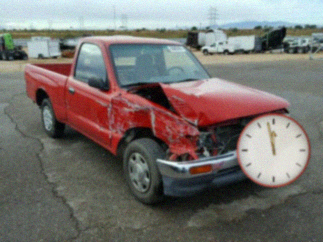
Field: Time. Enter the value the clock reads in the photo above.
11:58
